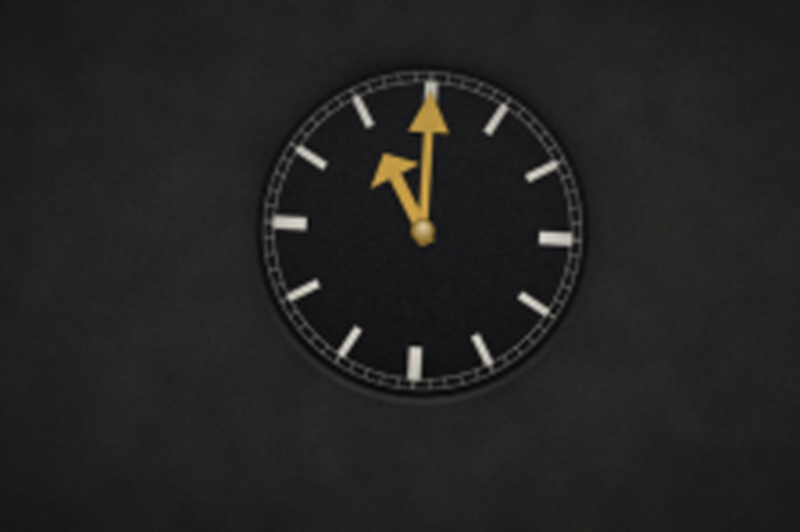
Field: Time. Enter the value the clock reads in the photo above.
11:00
